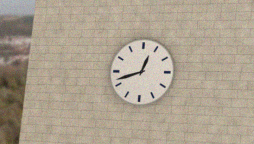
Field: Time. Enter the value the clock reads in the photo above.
12:42
